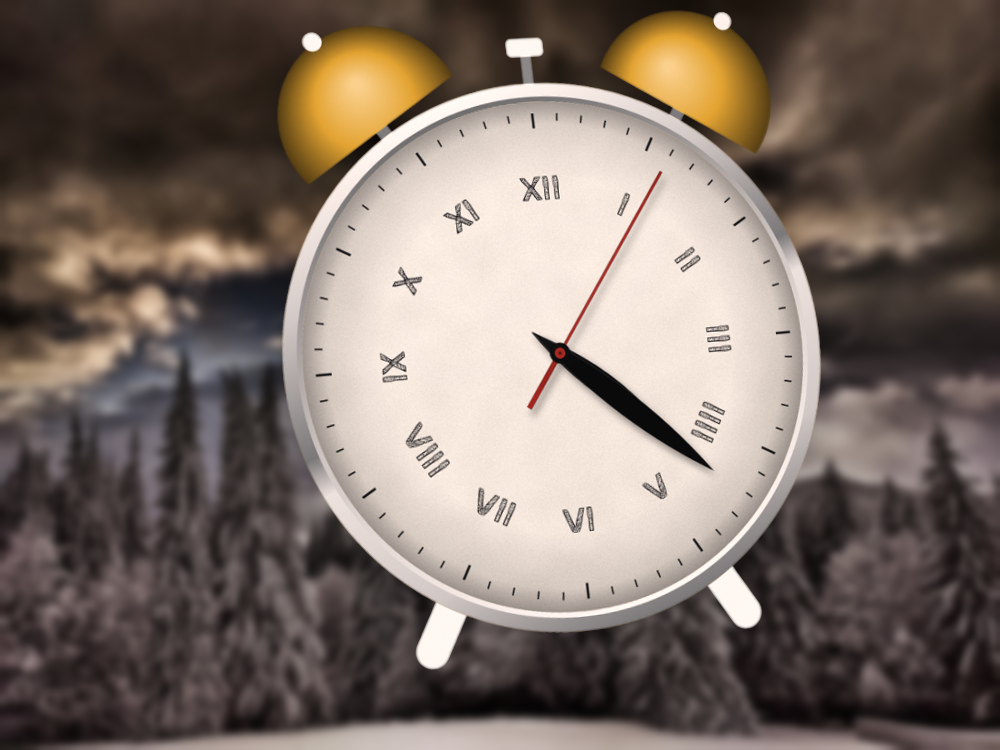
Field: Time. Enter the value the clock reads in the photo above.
4:22:06
